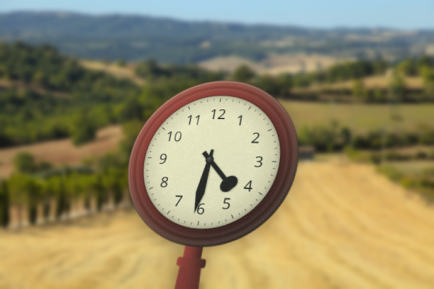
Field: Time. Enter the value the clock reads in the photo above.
4:31
